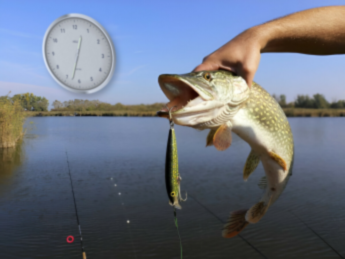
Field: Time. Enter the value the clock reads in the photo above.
12:33
